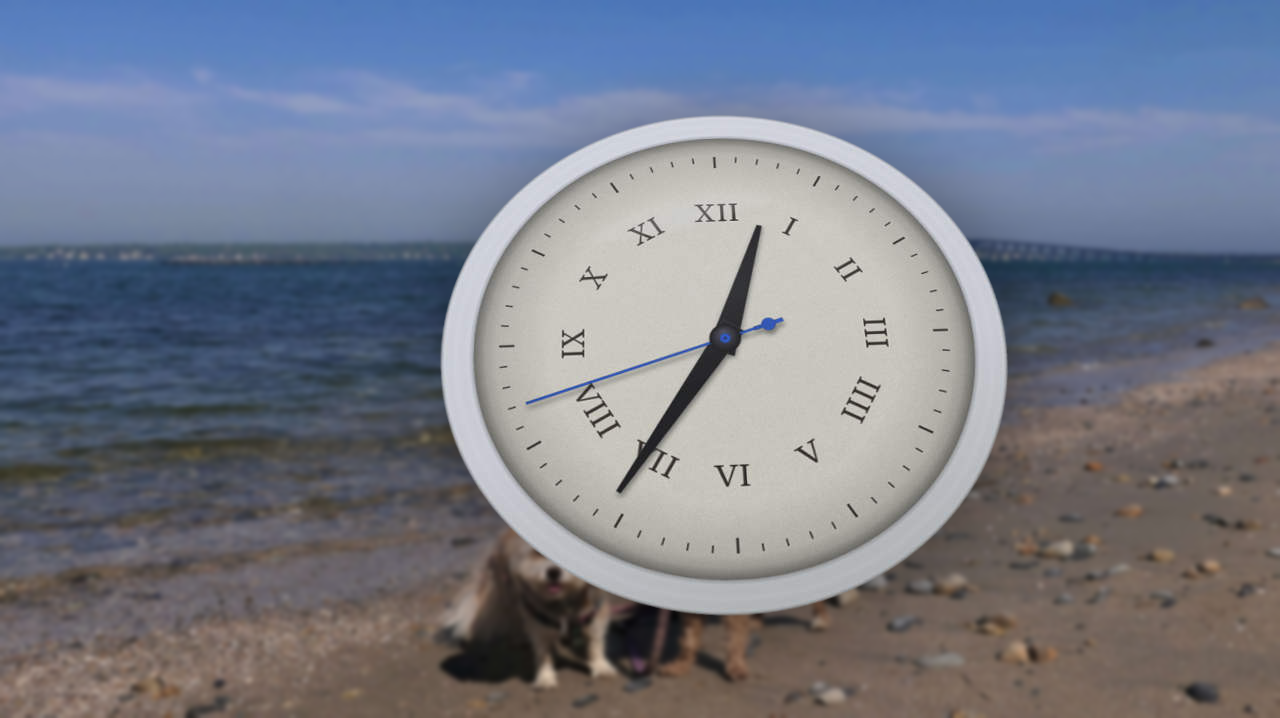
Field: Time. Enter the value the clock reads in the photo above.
12:35:42
